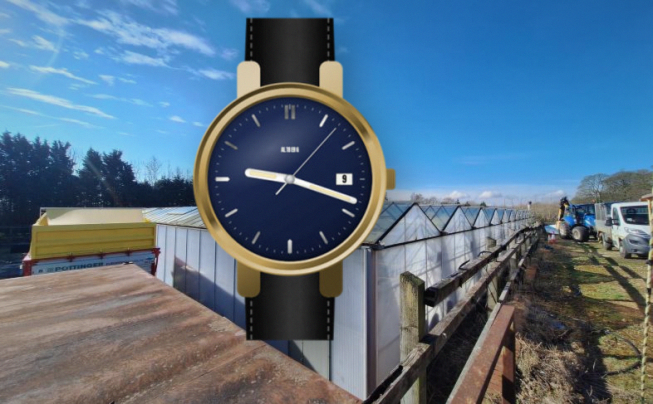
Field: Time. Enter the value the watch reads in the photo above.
9:18:07
